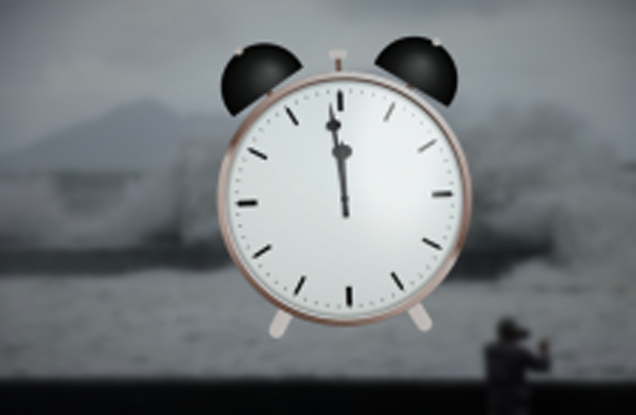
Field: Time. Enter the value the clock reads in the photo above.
11:59
